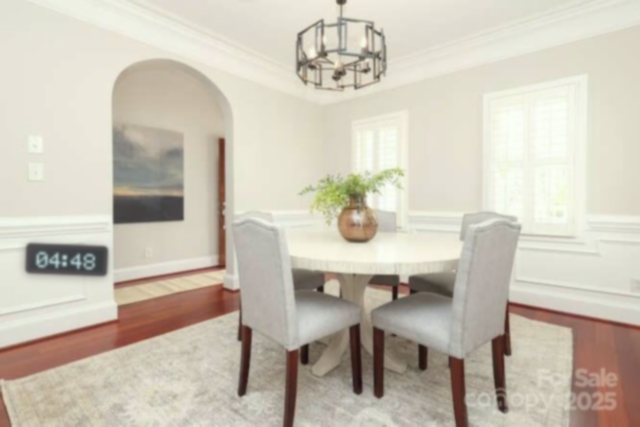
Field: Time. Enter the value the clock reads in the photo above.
4:48
